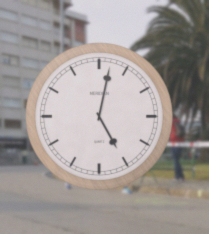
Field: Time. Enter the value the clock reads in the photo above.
5:02
